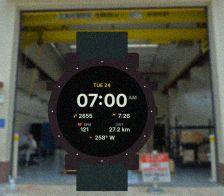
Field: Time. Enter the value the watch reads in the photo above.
7:00
